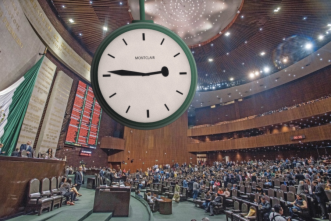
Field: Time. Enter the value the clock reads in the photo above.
2:46
